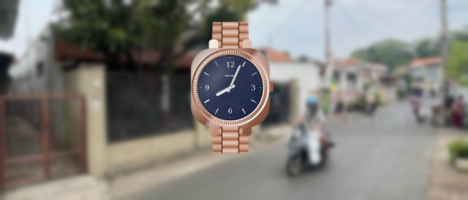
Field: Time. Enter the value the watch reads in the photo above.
8:04
